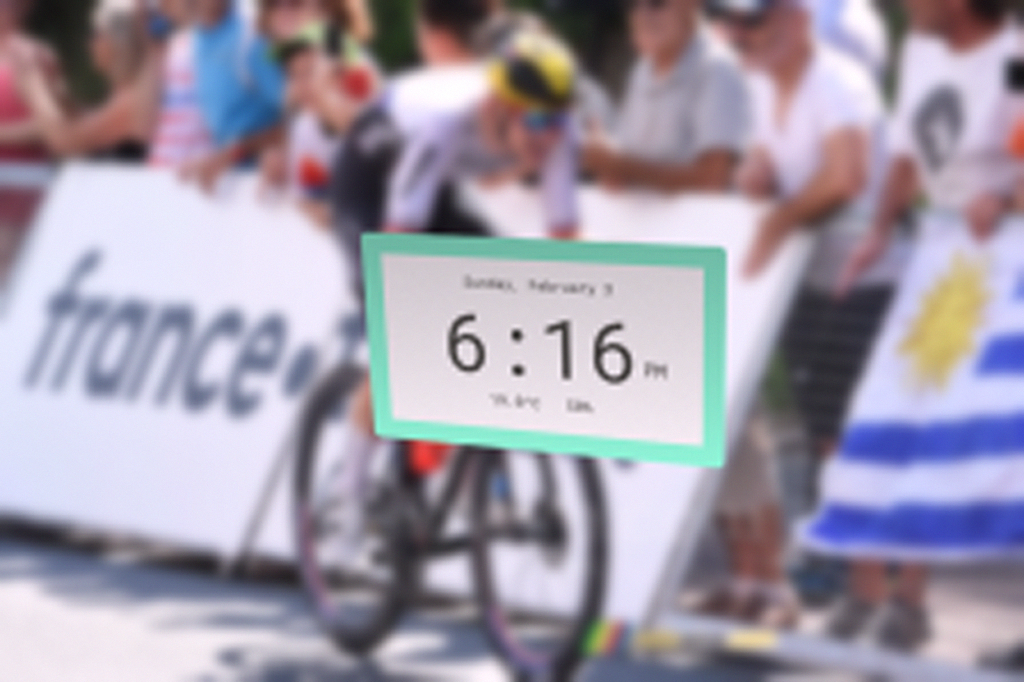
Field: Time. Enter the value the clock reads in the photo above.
6:16
